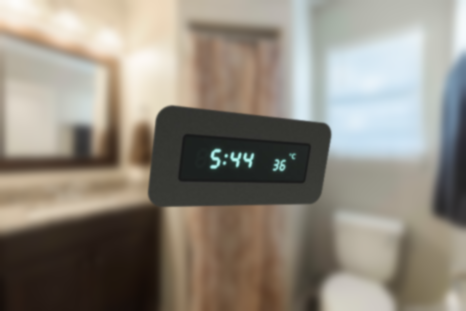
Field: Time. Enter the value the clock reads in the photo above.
5:44
